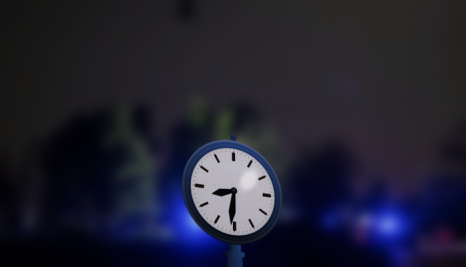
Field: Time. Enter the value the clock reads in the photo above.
8:31
